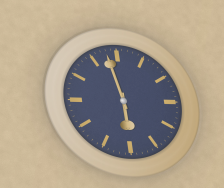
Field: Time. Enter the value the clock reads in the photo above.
5:58
